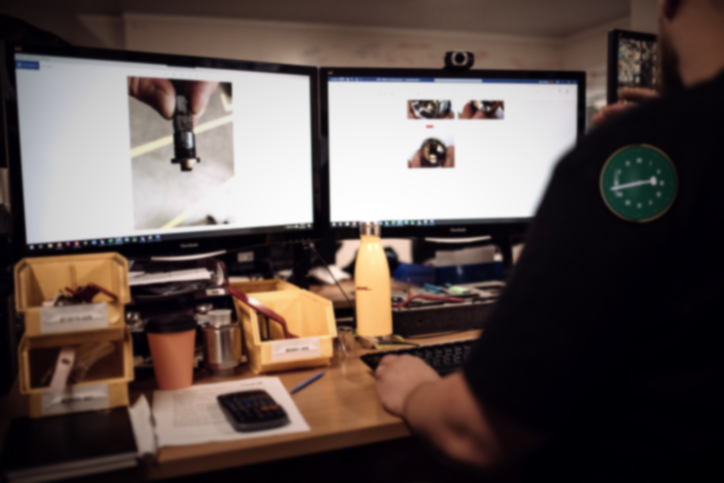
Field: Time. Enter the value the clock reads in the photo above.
2:43
